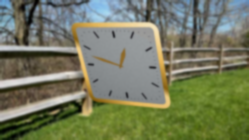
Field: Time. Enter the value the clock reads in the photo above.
12:48
